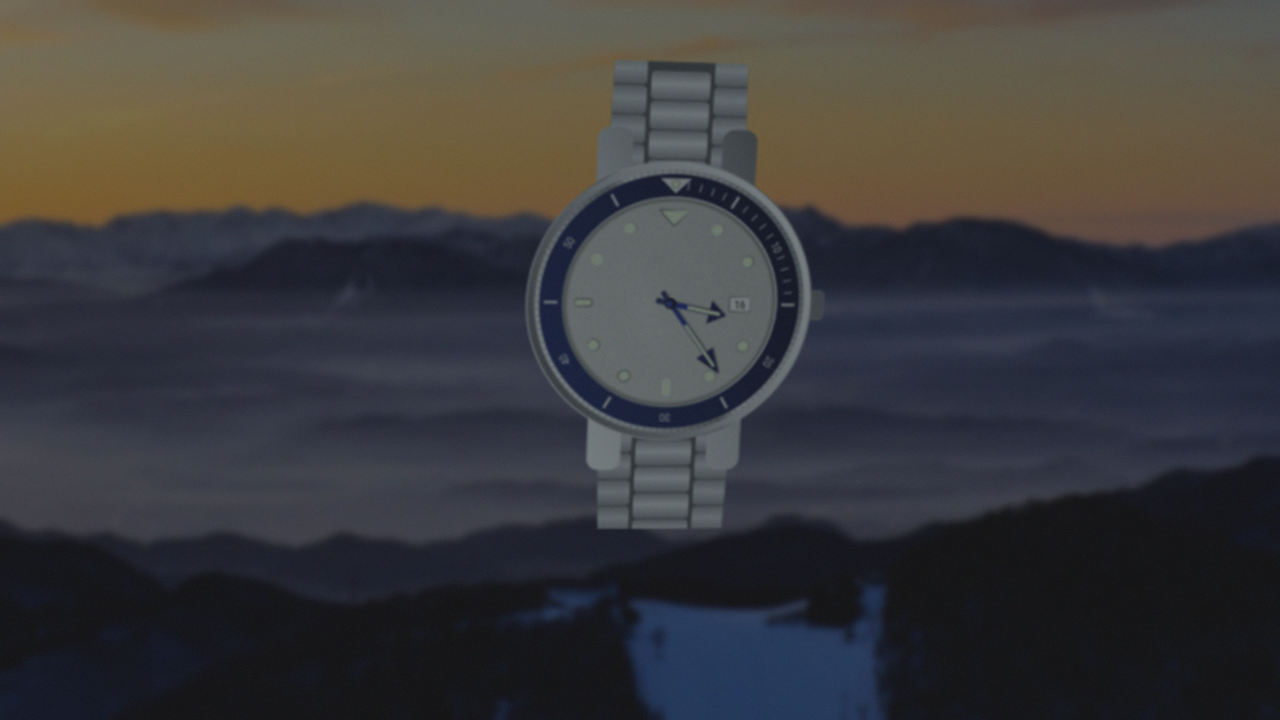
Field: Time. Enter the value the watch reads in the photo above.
3:24
